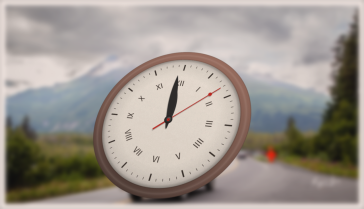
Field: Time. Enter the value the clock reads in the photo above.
11:59:08
